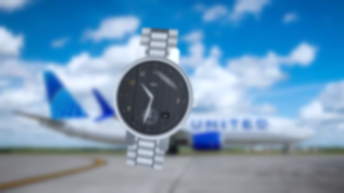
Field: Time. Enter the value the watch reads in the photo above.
10:32
